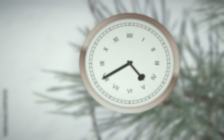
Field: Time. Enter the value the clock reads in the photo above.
4:40
